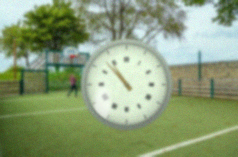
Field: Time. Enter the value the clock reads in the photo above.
10:53
